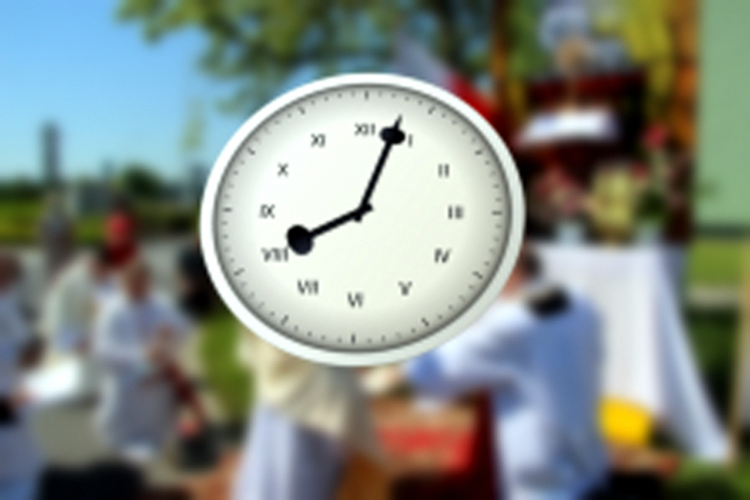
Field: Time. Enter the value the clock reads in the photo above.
8:03
